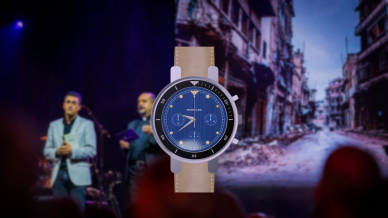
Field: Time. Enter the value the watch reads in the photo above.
9:39
